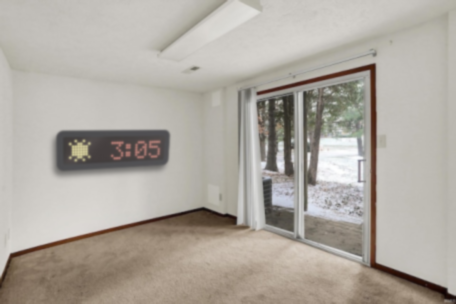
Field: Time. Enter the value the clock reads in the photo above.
3:05
